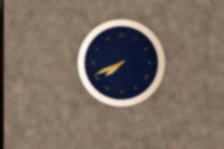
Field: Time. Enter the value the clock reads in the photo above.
7:41
